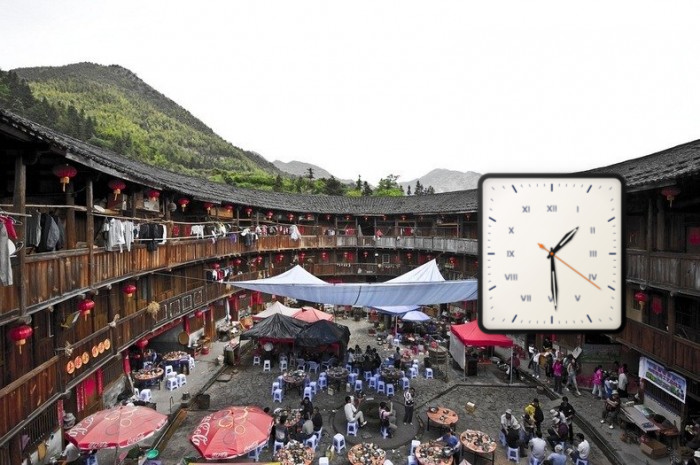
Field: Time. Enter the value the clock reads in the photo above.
1:29:21
